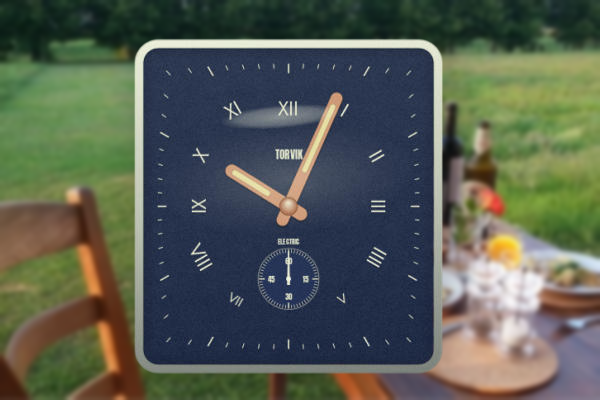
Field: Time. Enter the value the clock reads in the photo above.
10:04
